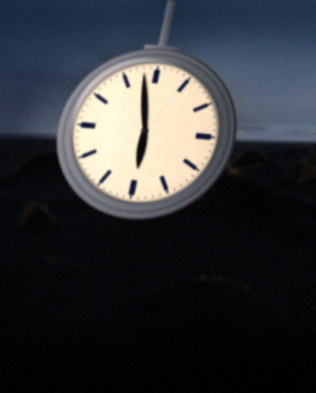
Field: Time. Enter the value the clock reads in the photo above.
5:58
